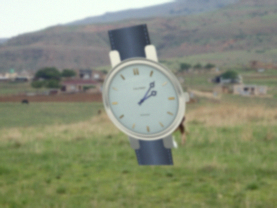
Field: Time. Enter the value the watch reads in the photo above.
2:07
